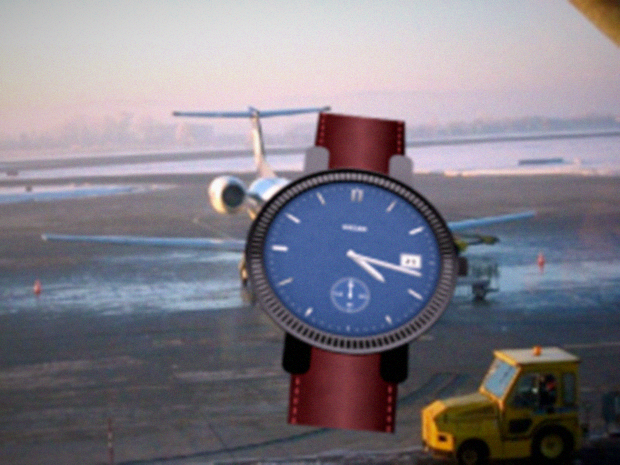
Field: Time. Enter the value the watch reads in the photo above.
4:17
